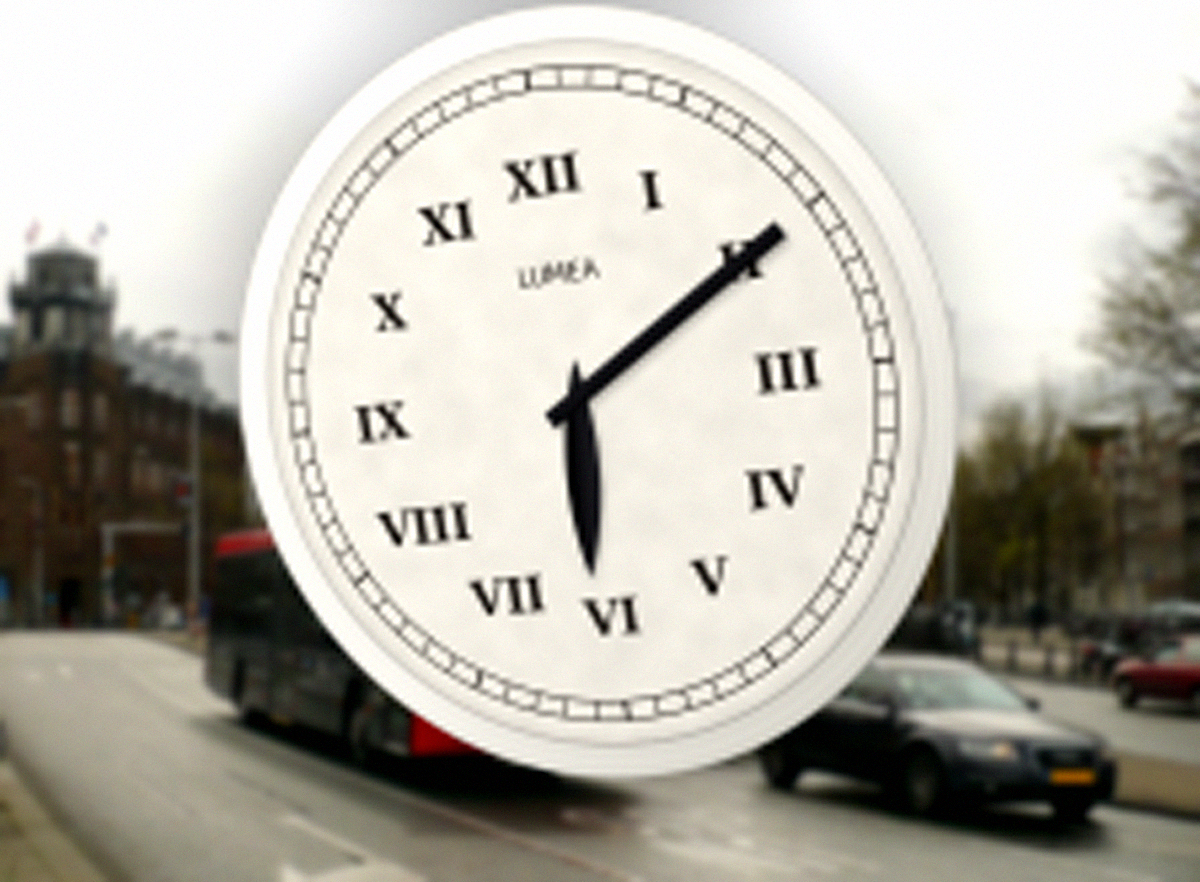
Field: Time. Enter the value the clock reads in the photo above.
6:10
